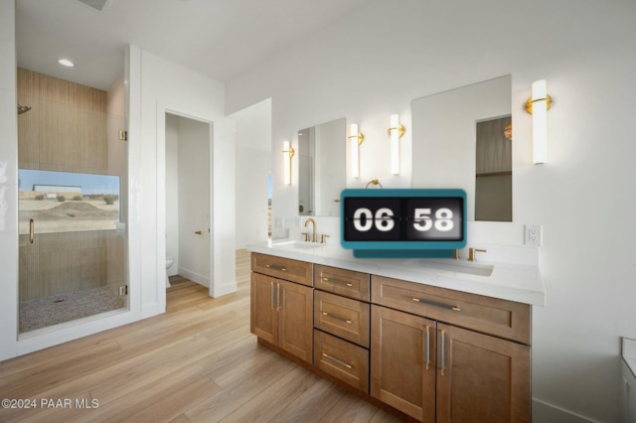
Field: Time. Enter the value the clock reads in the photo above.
6:58
